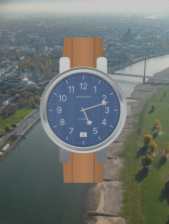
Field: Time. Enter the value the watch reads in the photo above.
5:12
